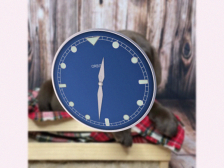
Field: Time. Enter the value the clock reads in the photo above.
12:32
